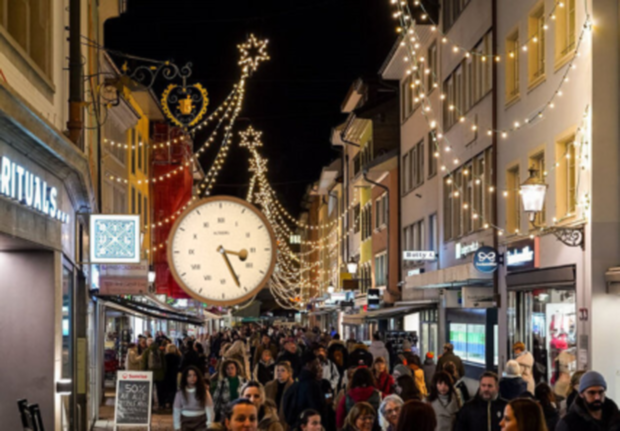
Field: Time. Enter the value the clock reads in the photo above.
3:26
